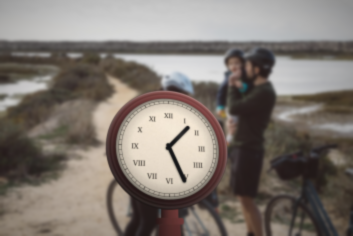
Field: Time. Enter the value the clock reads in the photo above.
1:26
